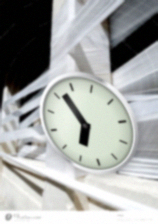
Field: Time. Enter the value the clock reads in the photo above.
6:57
